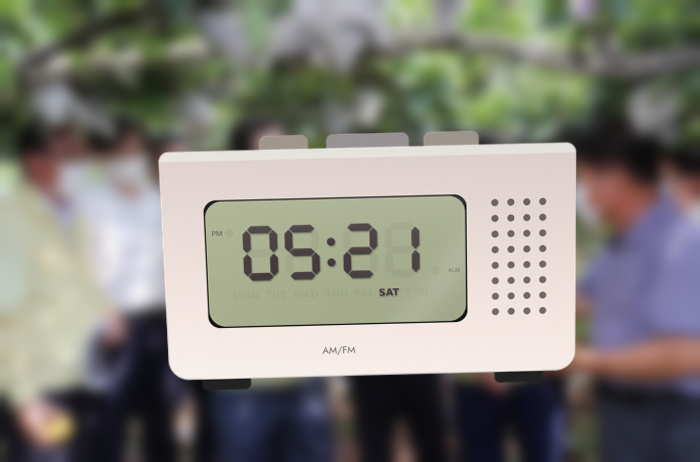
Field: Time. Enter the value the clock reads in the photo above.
5:21
